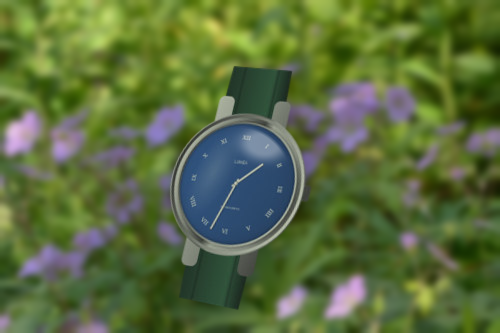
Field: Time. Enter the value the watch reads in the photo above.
1:33
